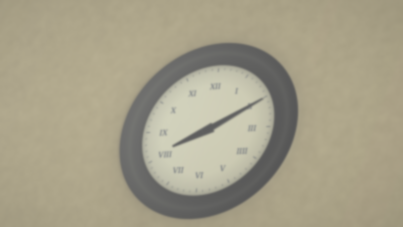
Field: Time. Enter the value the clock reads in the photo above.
8:10
